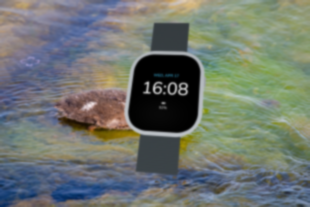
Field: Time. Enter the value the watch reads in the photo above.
16:08
